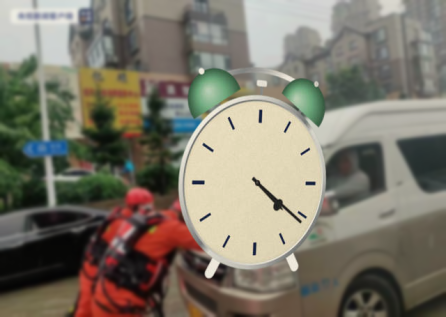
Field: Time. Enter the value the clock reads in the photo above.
4:21
